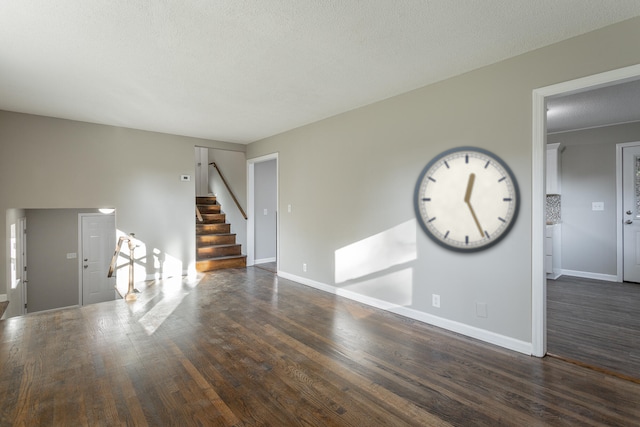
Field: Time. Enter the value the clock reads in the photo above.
12:26
